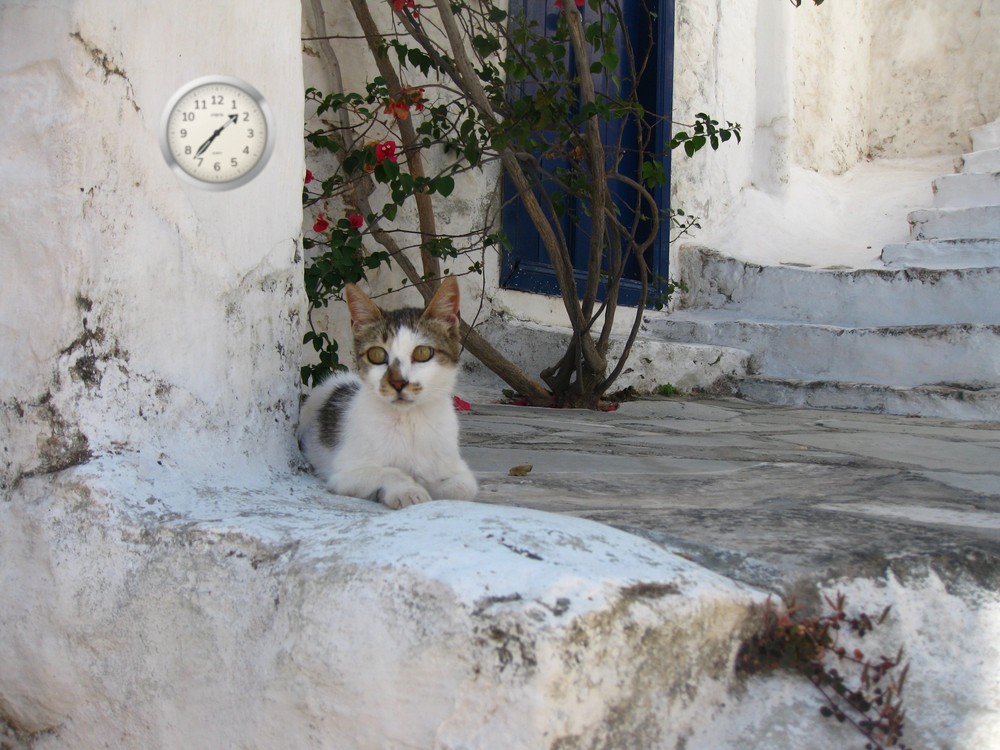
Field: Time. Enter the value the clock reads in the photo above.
1:37
